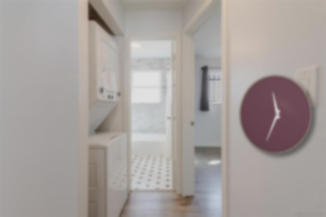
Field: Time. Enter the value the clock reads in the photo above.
11:34
